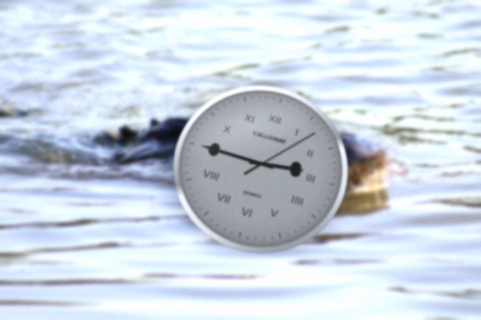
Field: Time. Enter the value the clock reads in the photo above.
2:45:07
